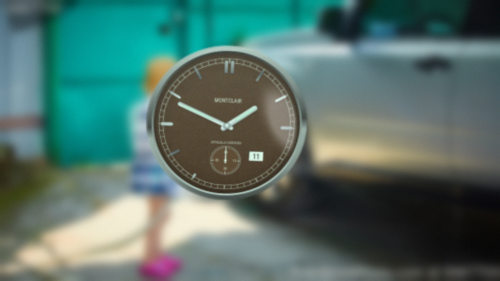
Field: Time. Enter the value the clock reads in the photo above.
1:49
